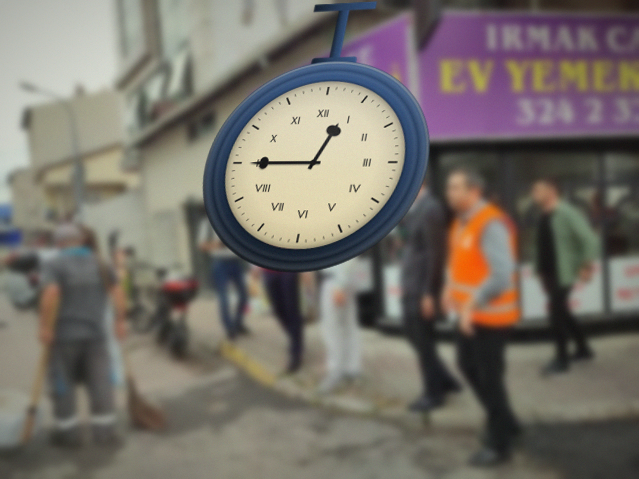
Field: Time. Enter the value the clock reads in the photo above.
12:45
